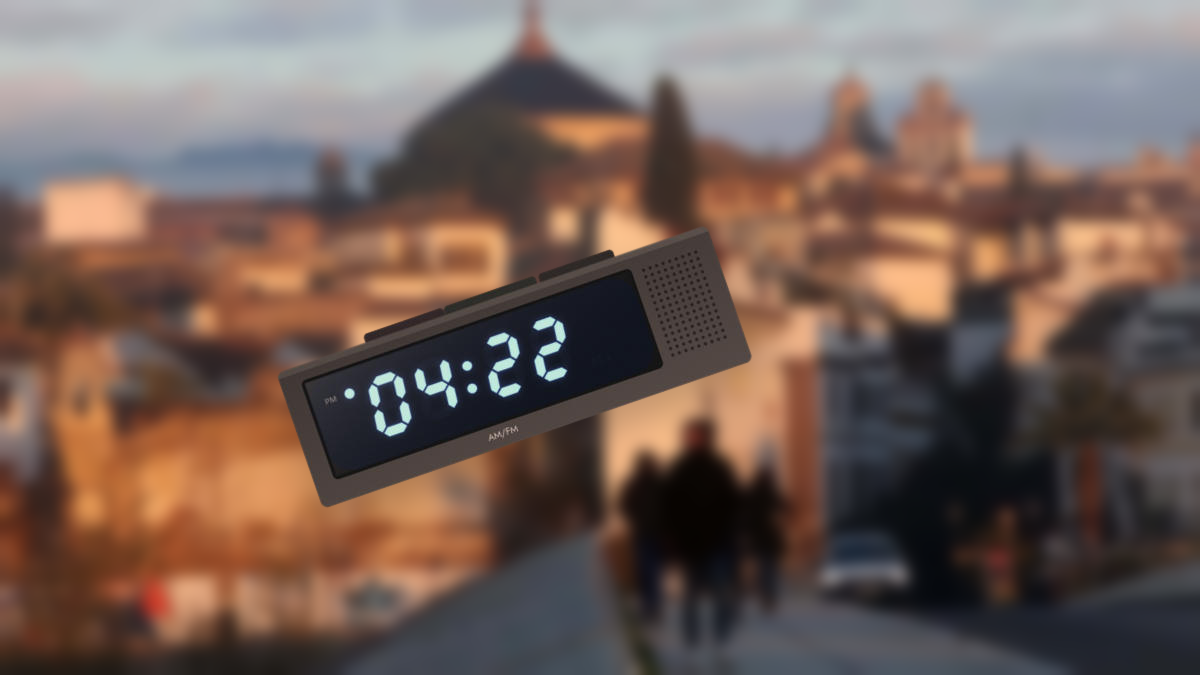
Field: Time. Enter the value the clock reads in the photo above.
4:22
